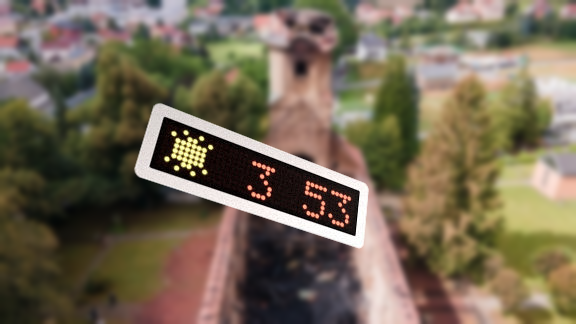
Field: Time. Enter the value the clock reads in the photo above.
3:53
